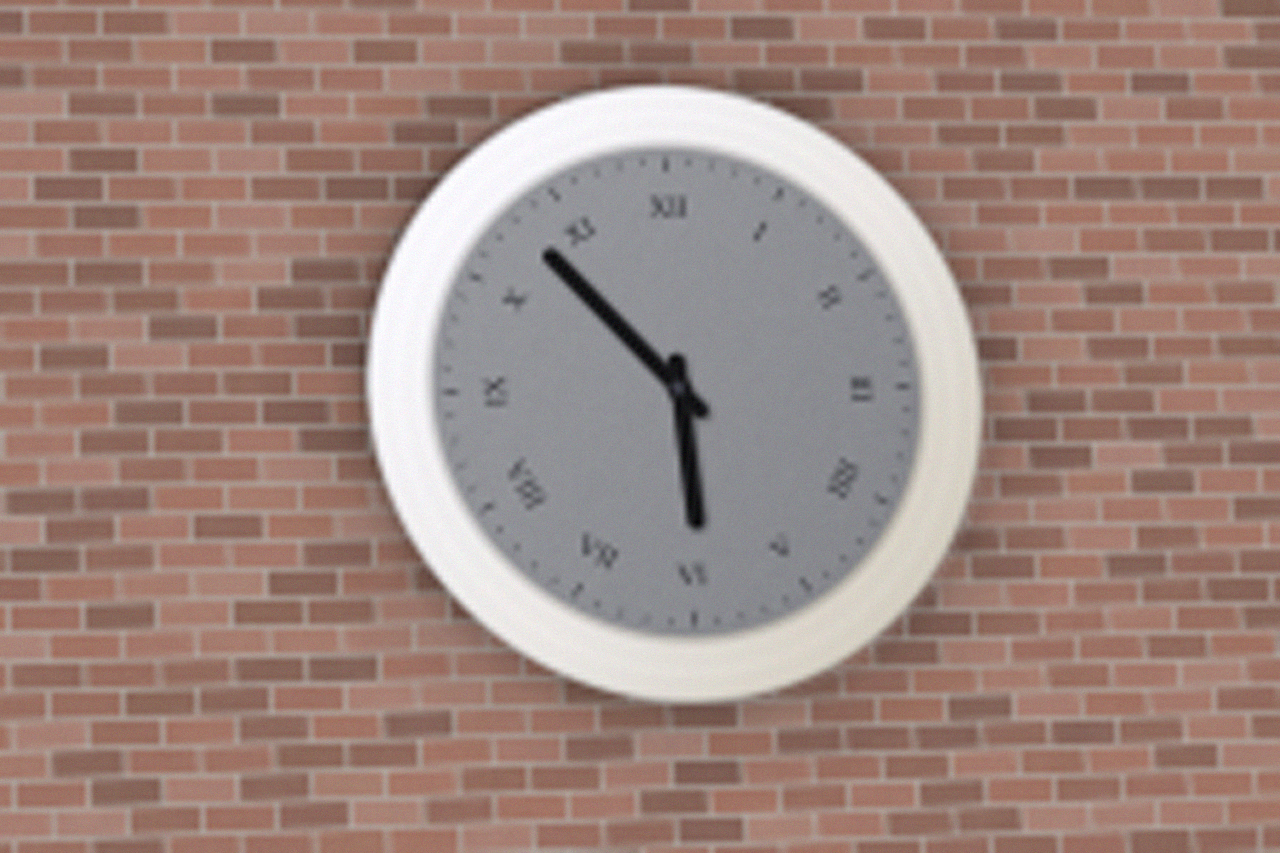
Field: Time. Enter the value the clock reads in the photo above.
5:53
